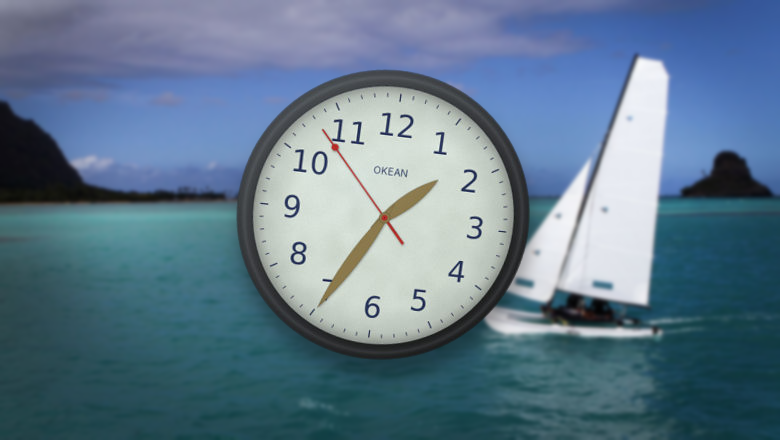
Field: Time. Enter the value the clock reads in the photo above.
1:34:53
